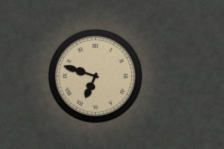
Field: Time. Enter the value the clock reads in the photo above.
6:48
